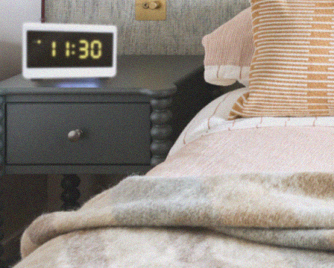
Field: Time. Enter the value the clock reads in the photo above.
11:30
